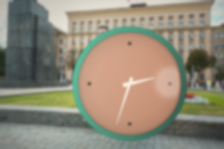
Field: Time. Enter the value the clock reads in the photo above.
2:33
